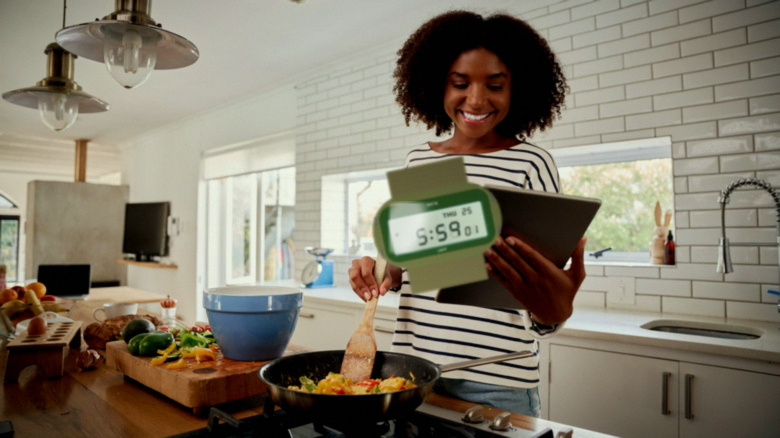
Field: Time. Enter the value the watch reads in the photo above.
5:59
